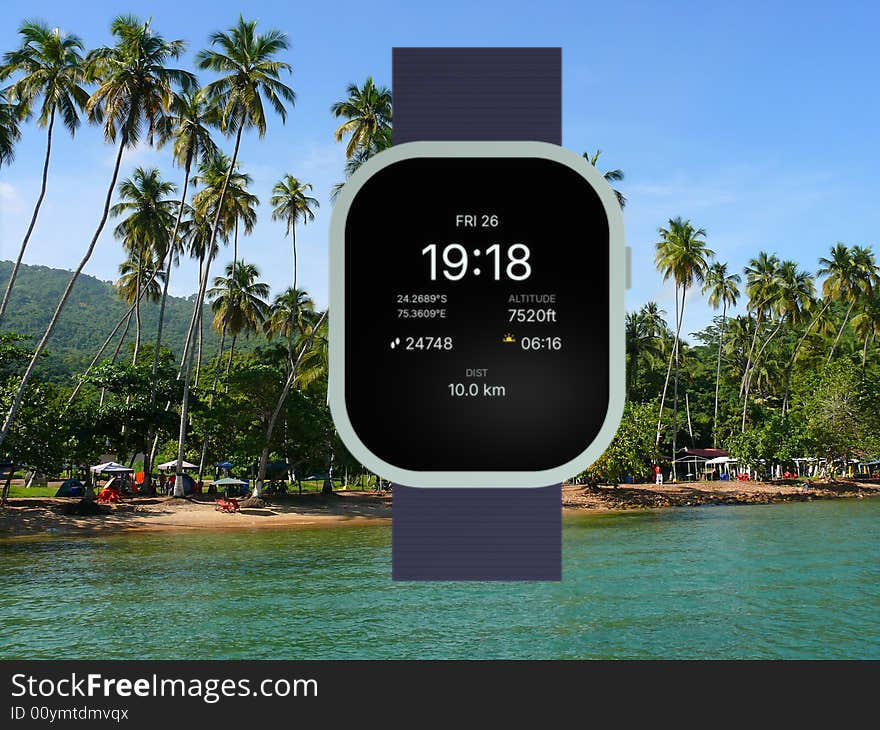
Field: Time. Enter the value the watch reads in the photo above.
19:18
